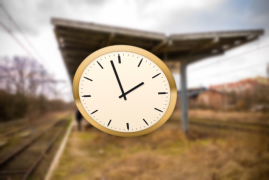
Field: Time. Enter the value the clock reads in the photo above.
1:58
